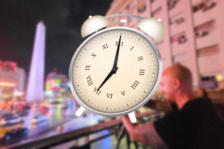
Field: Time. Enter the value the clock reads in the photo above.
7:00
